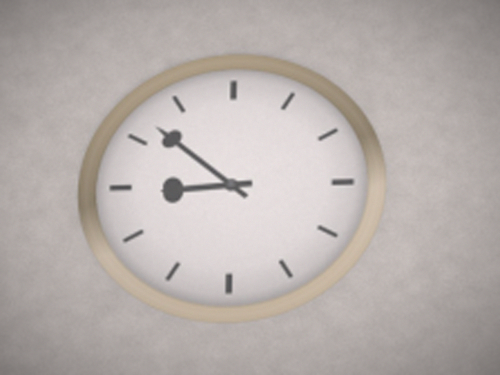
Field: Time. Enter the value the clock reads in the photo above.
8:52
